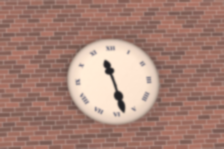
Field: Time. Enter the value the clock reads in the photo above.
11:28
